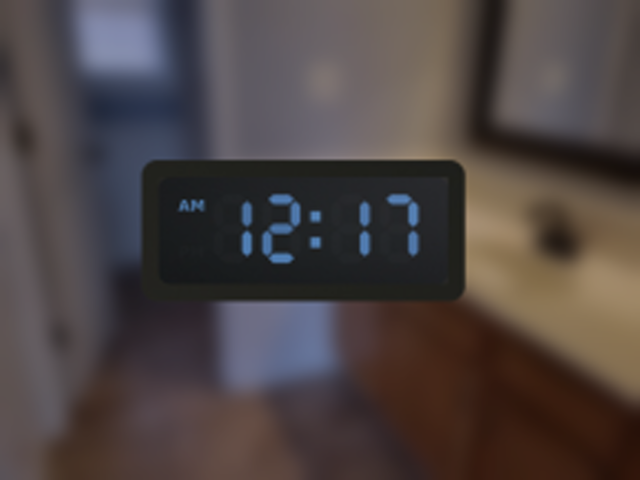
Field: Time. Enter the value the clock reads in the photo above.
12:17
